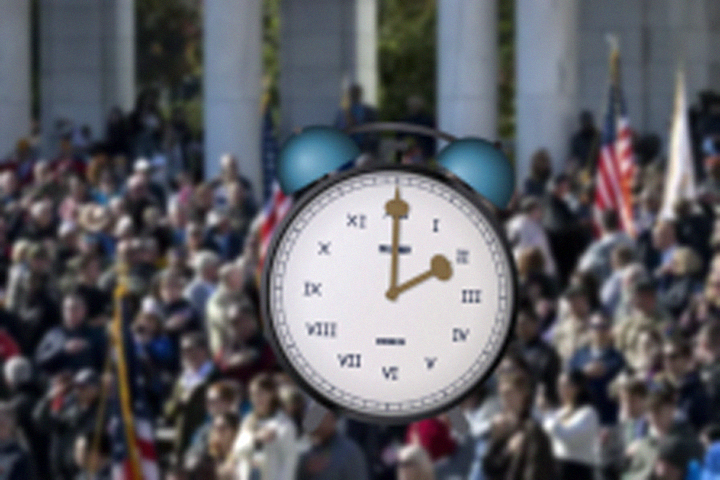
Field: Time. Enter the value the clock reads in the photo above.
2:00
